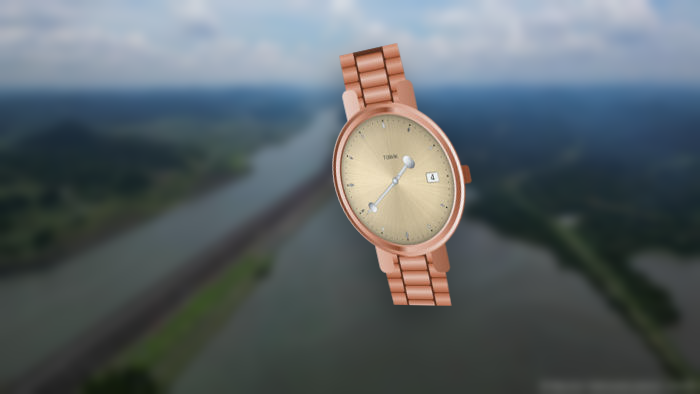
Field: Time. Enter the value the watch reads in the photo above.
1:39
